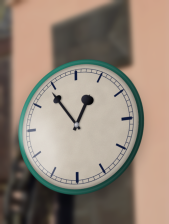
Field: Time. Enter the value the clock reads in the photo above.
12:54
